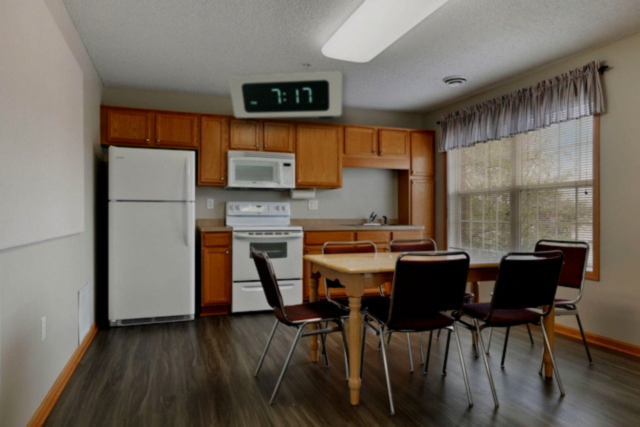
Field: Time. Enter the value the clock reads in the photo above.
7:17
